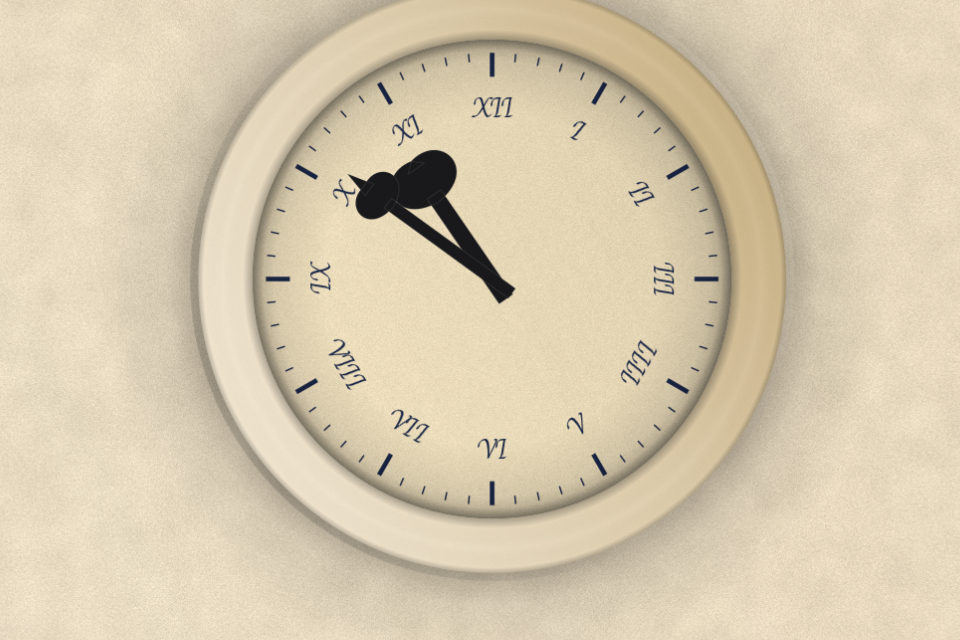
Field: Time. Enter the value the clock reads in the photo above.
10:51
